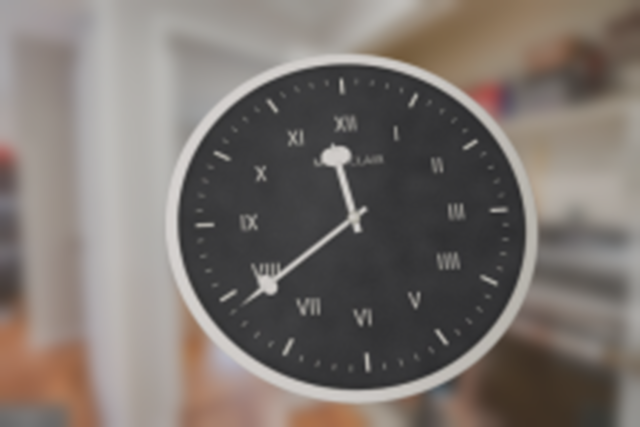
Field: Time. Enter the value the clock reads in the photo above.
11:39
